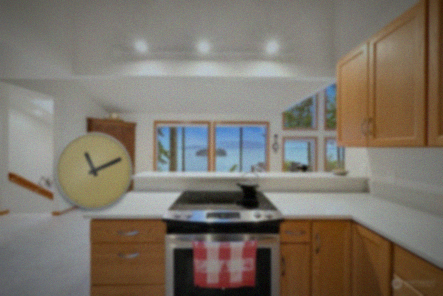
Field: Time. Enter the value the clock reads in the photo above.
11:11
